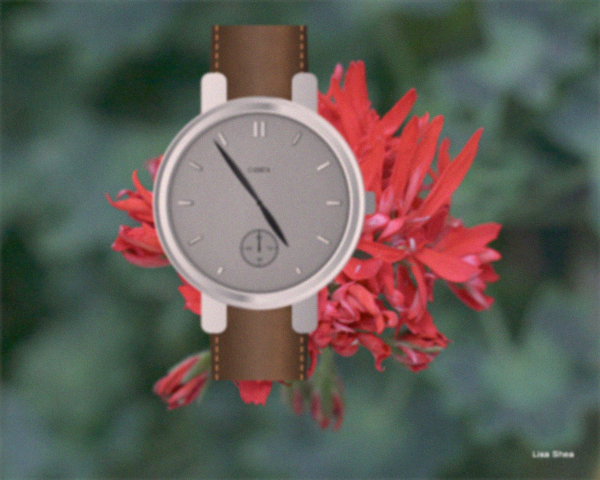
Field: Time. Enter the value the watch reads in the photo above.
4:54
